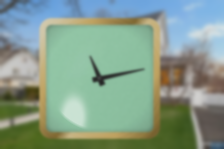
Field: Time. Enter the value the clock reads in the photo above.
11:13
